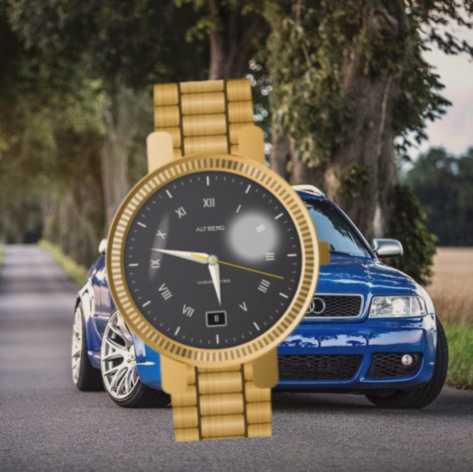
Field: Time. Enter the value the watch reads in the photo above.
5:47:18
